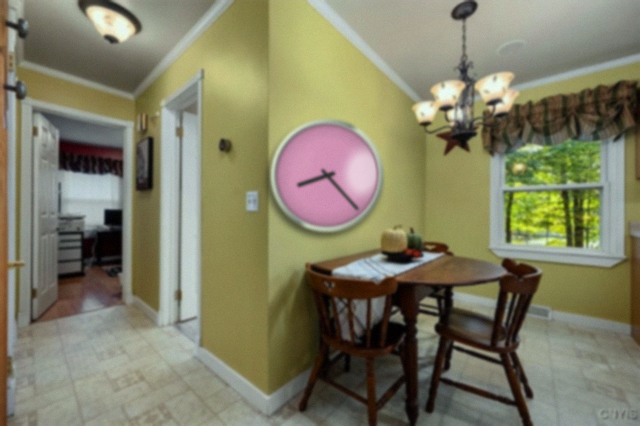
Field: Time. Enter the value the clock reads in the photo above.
8:23
